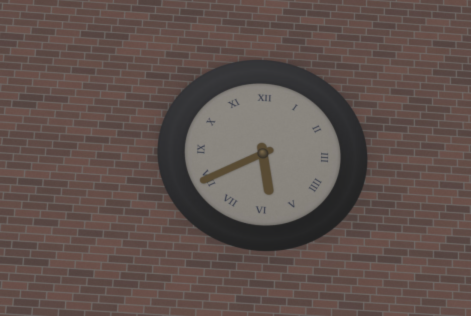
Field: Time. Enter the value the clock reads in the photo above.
5:40
